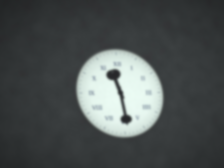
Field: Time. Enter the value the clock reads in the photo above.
11:29
